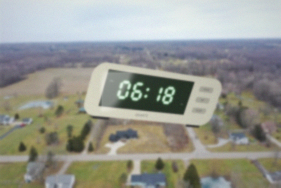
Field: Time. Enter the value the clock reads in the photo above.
6:18
